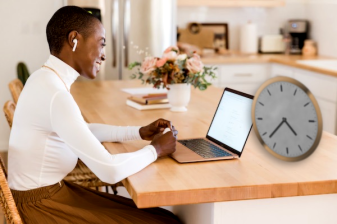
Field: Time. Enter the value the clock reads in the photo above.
4:38
